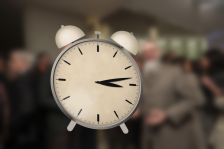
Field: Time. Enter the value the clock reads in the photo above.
3:13
